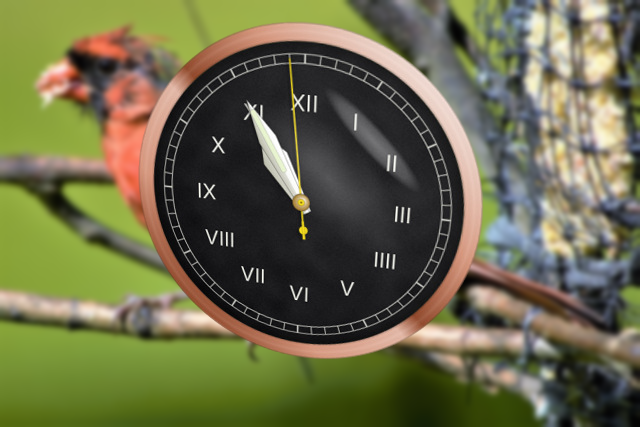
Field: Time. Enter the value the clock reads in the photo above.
10:54:59
